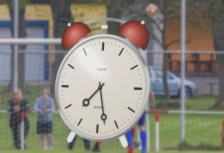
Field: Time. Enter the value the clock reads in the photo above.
7:28
